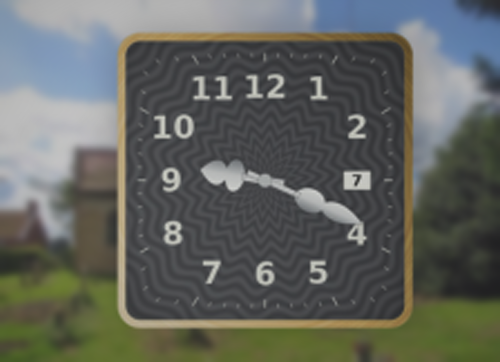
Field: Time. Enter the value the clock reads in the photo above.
9:19
